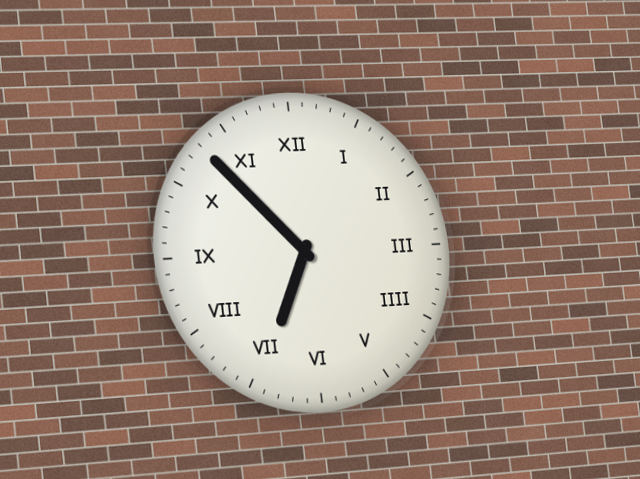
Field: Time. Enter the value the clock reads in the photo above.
6:53
